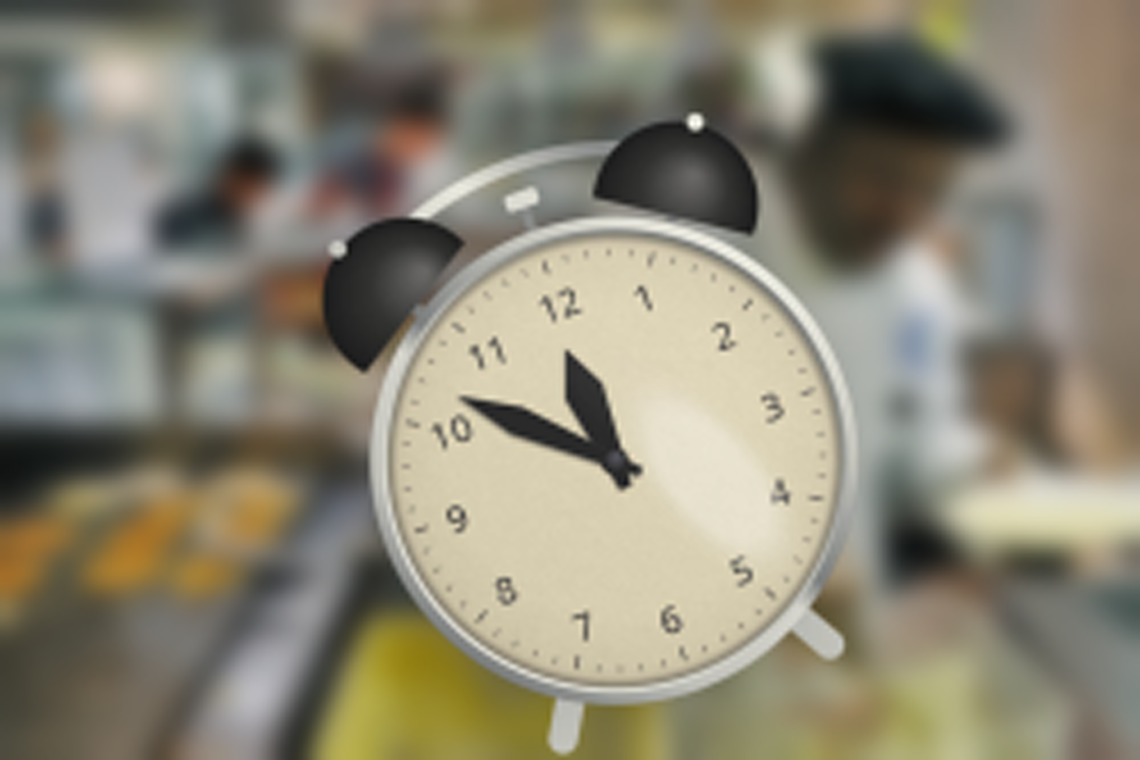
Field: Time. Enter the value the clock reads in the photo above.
11:52
